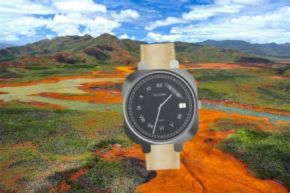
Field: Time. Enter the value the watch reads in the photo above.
1:33
